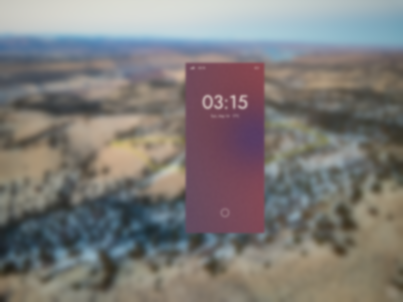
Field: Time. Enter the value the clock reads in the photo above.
3:15
